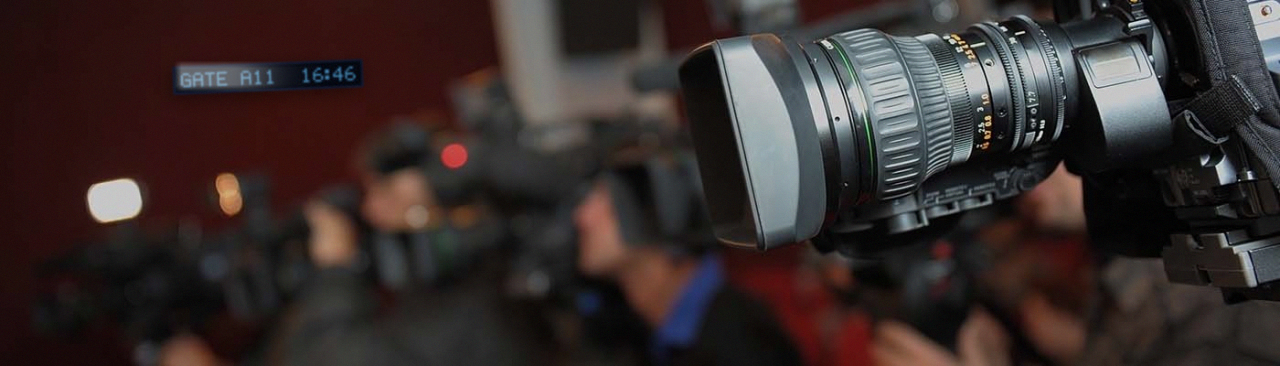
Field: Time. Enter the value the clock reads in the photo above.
16:46
